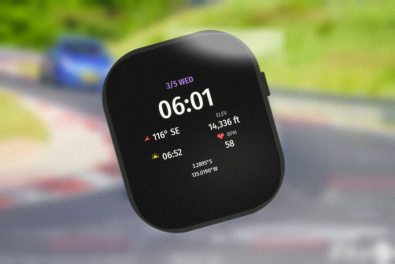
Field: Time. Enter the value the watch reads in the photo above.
6:01
